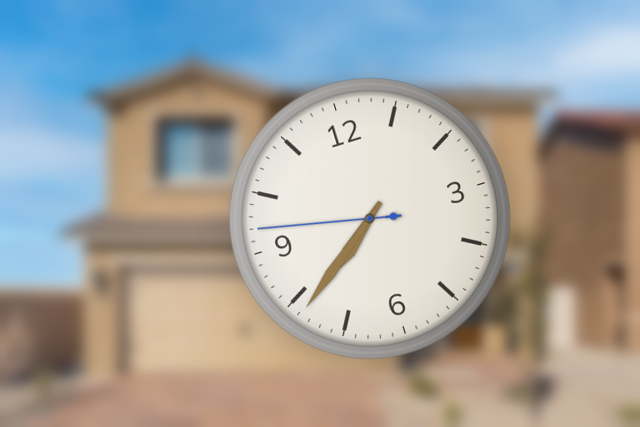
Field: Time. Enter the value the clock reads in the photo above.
7:38:47
